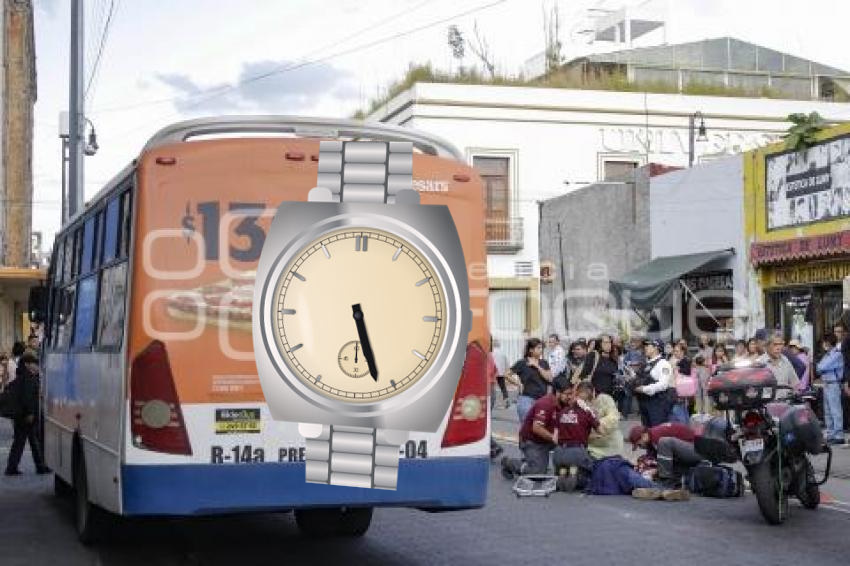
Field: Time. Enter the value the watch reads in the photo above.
5:27
